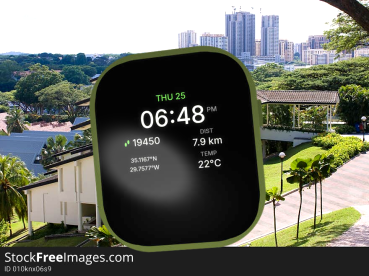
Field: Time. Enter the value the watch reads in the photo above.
6:48
